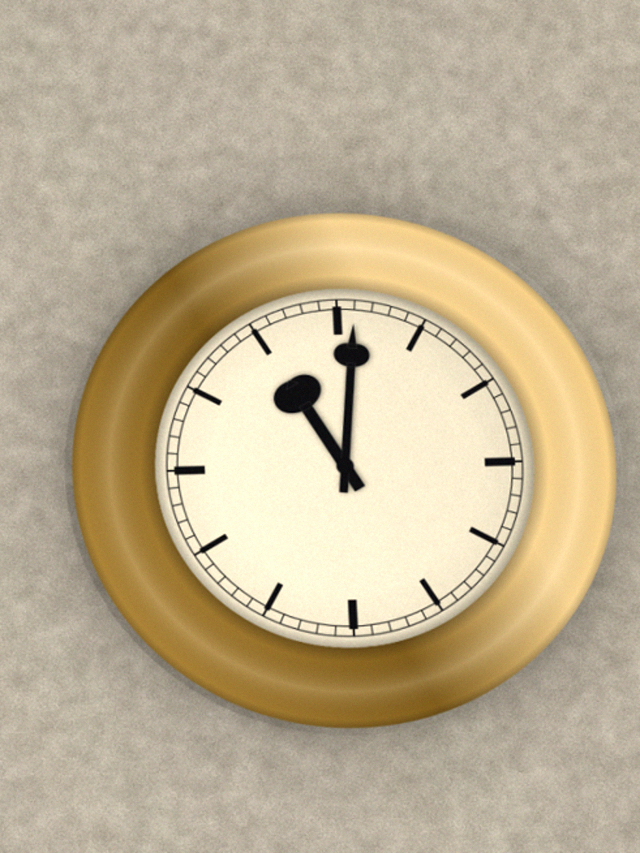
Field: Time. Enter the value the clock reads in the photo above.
11:01
